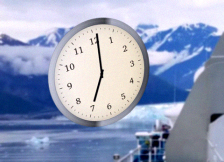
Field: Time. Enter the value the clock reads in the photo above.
7:01
